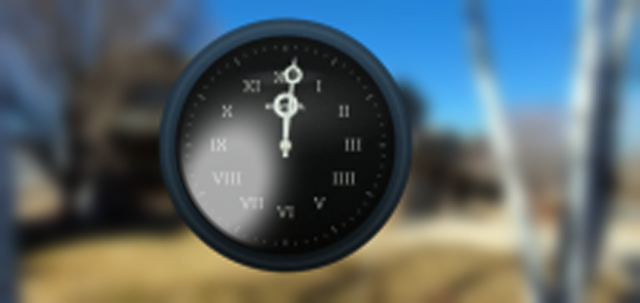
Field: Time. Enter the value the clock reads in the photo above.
12:01
